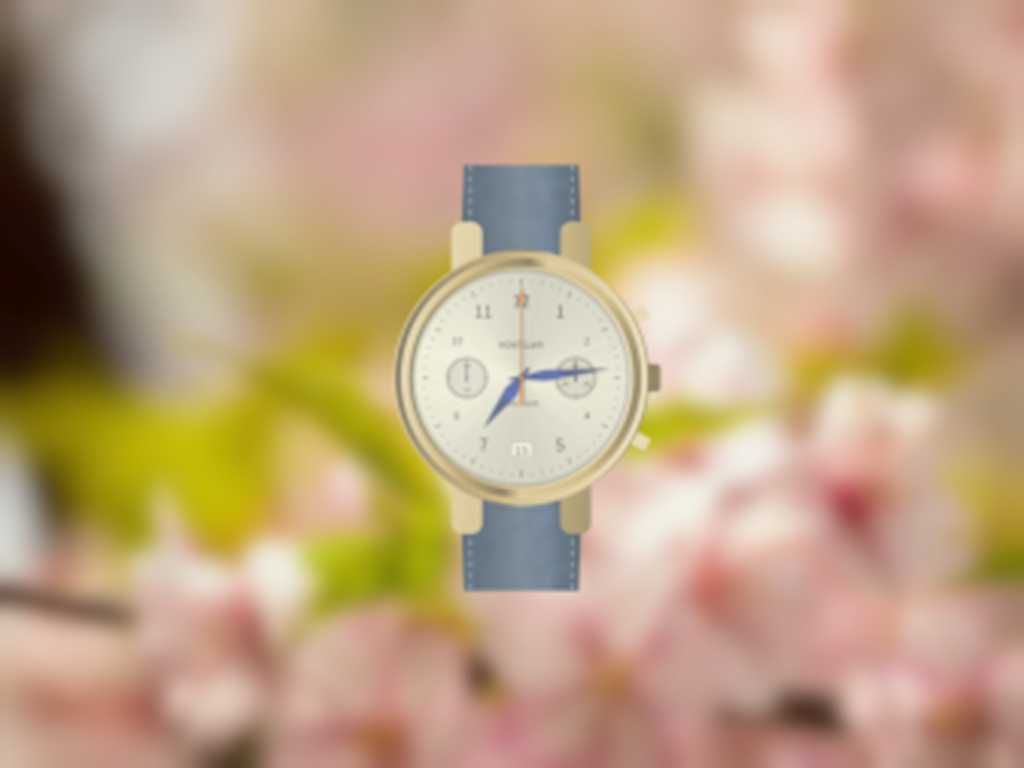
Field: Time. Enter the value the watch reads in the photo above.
7:14
